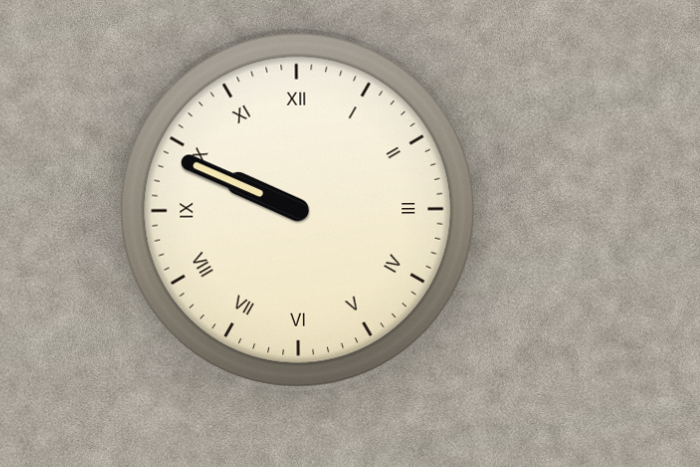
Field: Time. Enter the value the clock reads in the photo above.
9:49
